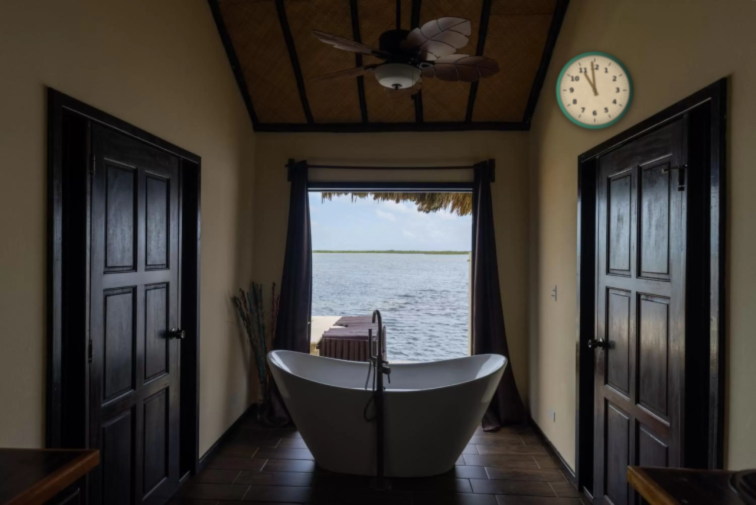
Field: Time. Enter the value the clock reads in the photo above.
10:59
